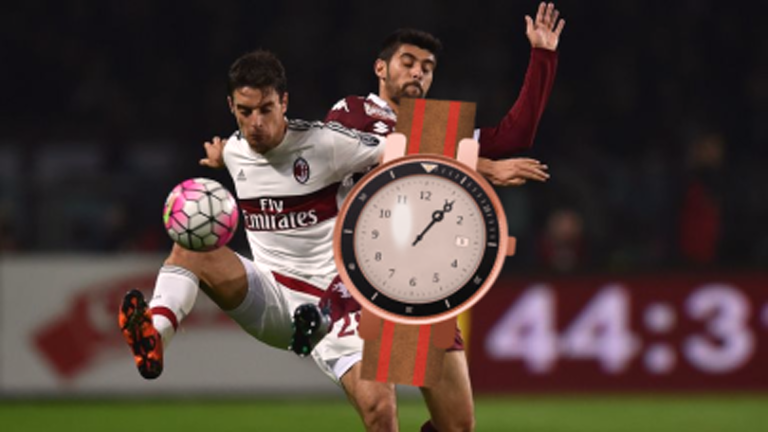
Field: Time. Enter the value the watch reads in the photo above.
1:06
